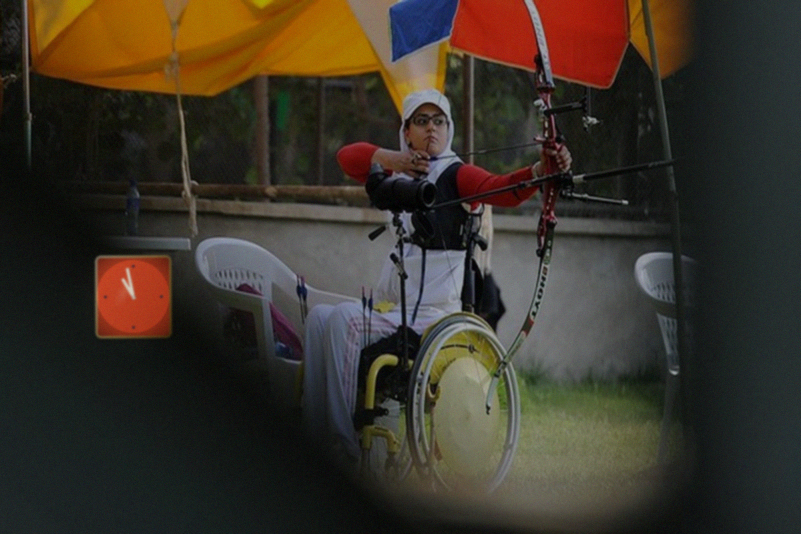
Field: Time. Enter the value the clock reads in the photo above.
10:58
